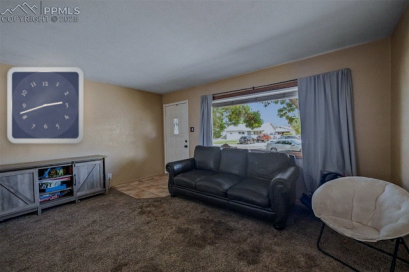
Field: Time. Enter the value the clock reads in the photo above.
2:42
